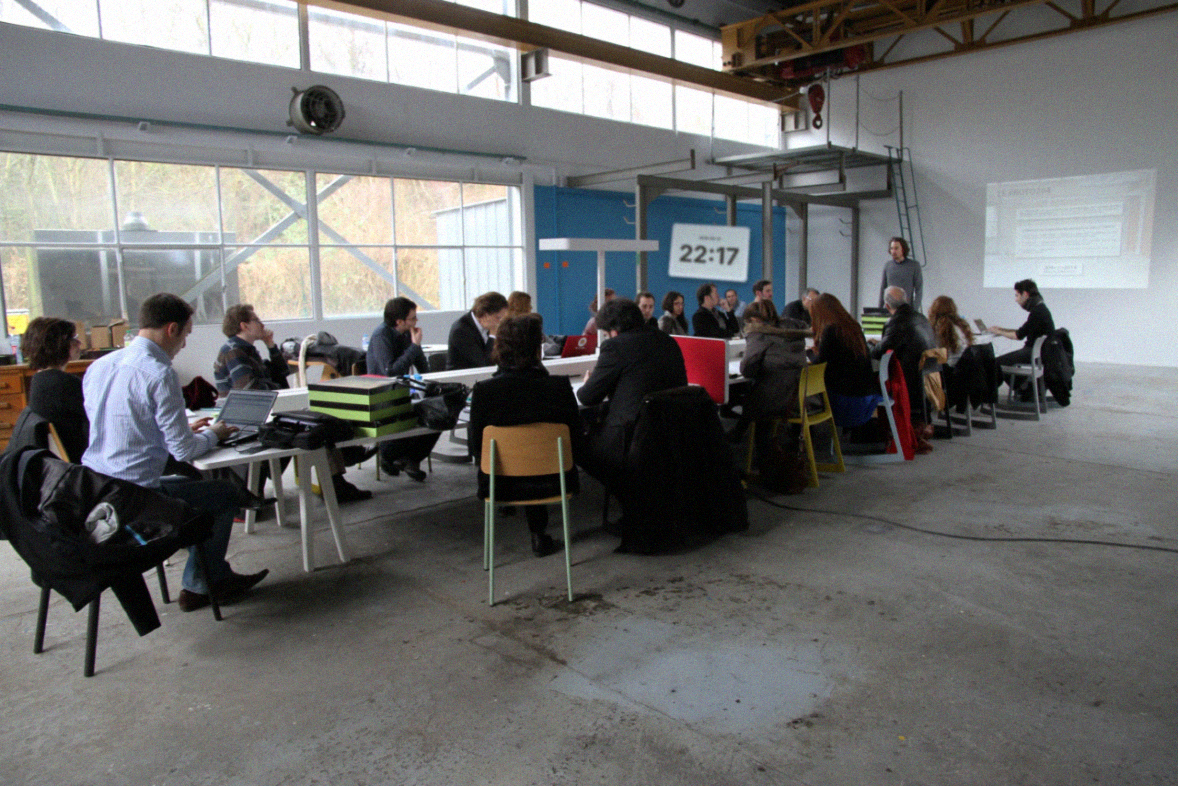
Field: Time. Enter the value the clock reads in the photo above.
22:17
